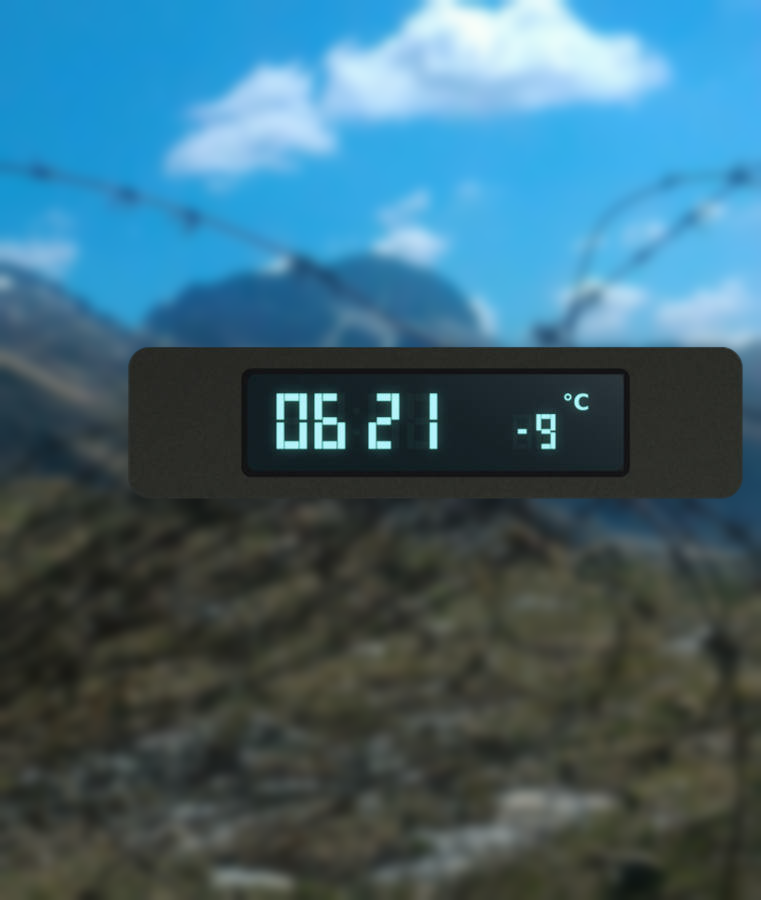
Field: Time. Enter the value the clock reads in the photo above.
6:21
